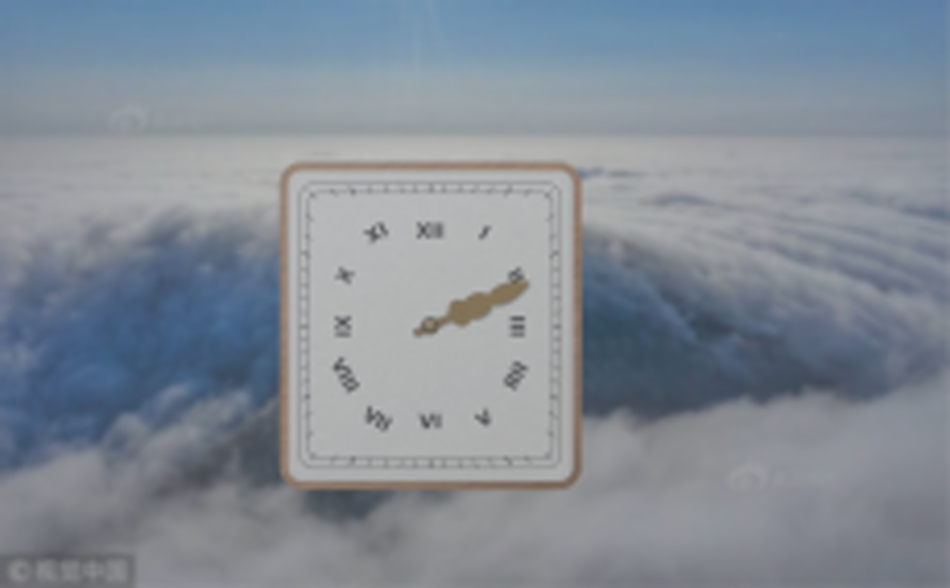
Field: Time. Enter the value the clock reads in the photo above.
2:11
